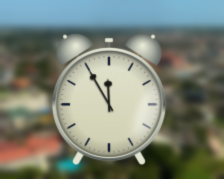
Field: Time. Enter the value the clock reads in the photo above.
11:55
